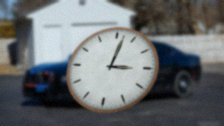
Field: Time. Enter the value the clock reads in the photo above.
3:02
